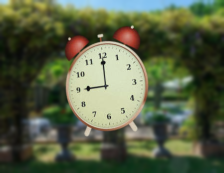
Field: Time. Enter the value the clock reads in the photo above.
9:00
